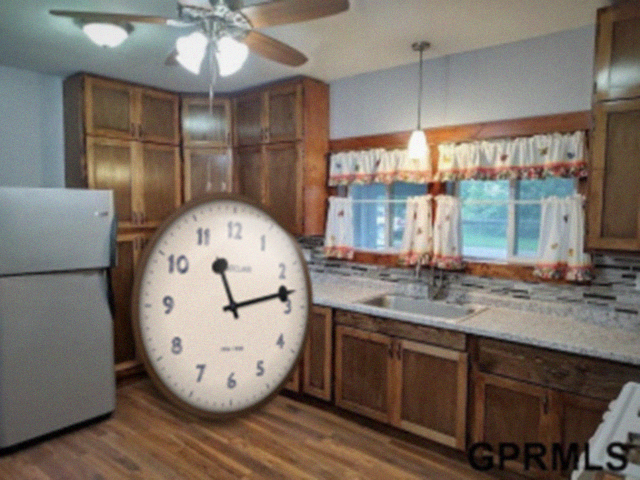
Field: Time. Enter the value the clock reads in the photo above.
11:13
